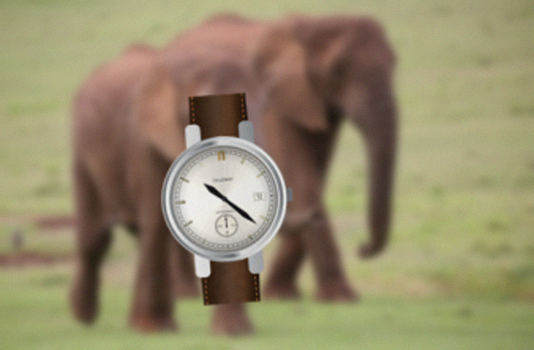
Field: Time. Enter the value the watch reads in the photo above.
10:22
